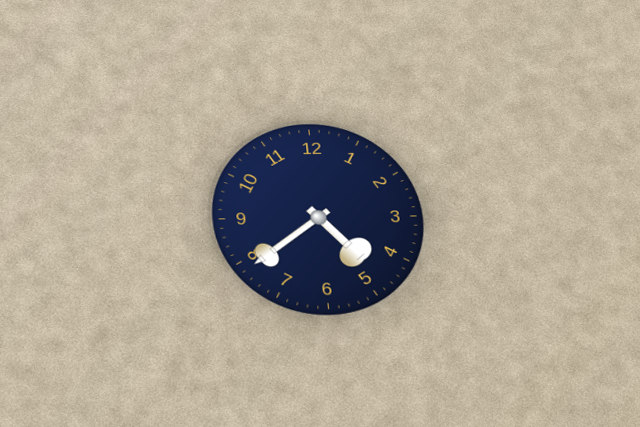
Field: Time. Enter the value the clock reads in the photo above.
4:39
